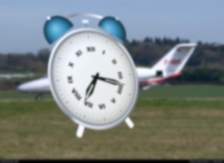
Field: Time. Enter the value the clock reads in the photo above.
7:18
